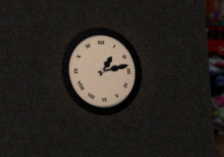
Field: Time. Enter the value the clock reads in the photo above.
1:13
